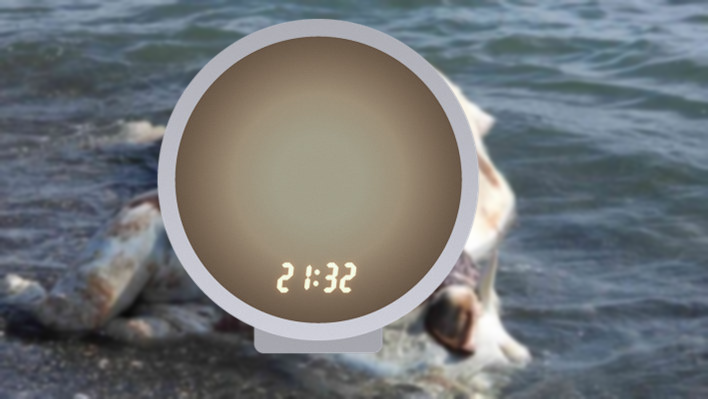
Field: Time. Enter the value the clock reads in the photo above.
21:32
